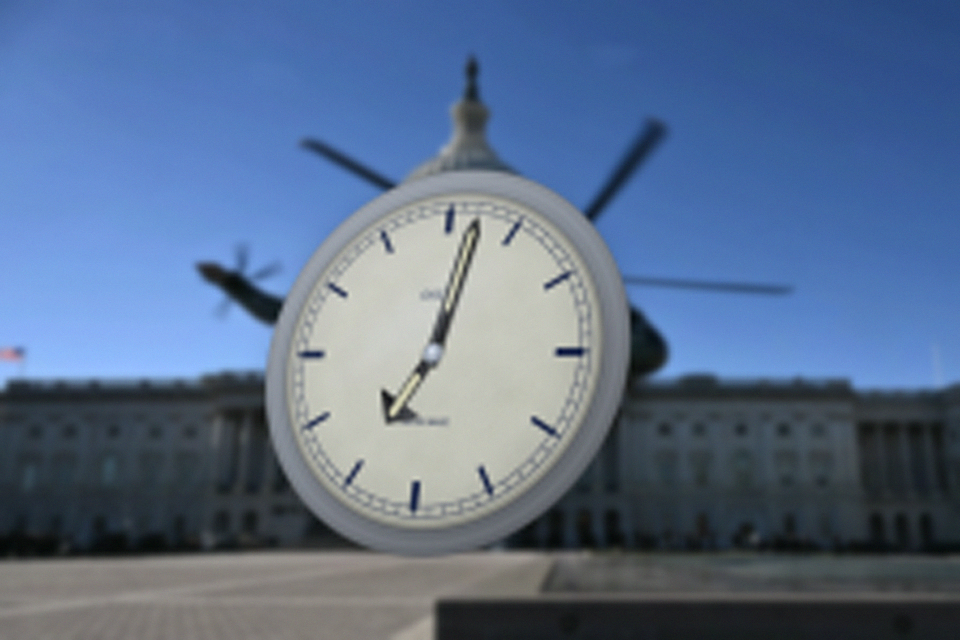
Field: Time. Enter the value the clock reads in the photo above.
7:02
